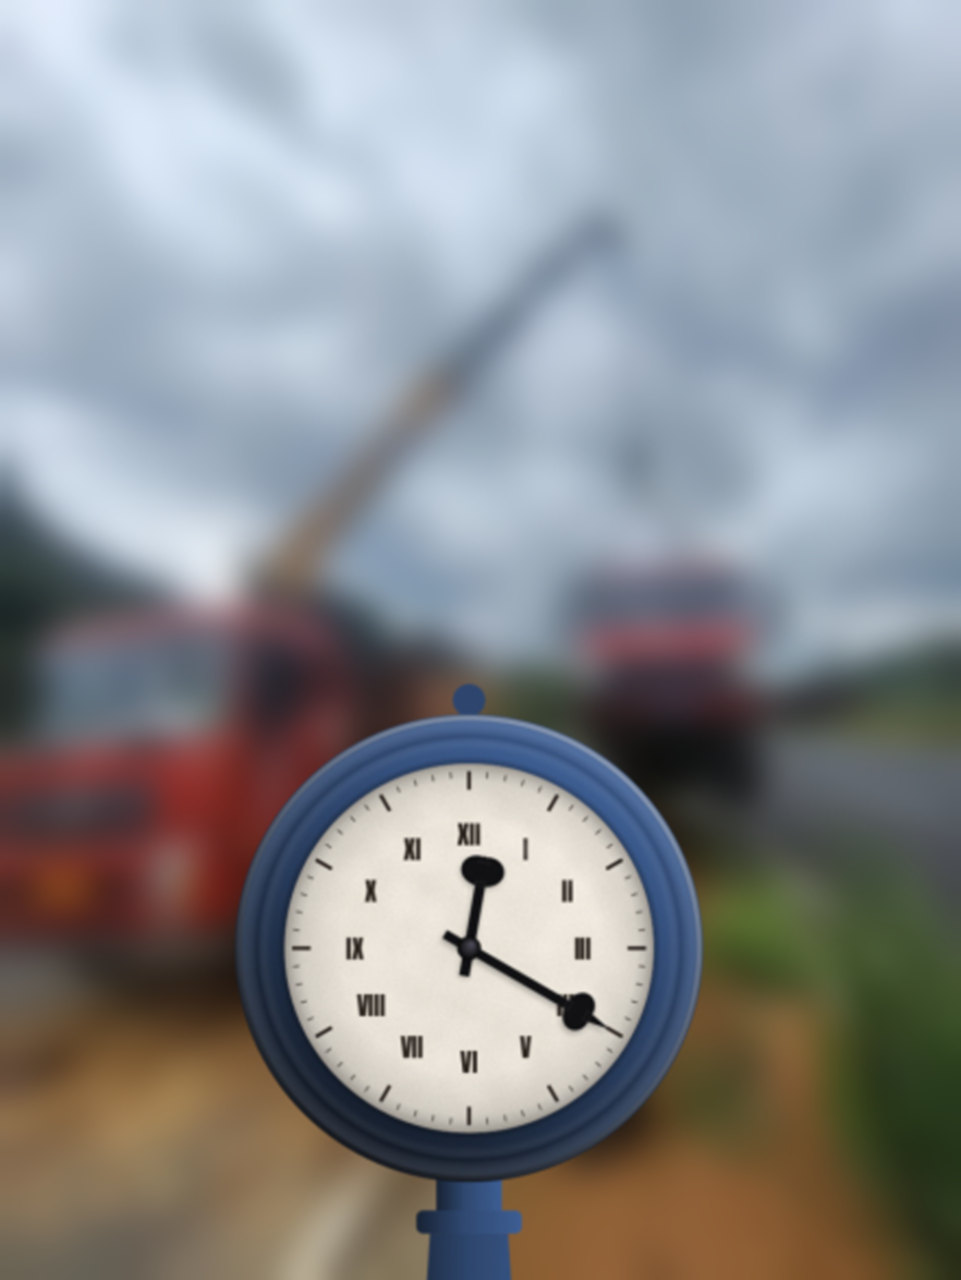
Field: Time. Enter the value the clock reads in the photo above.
12:20
